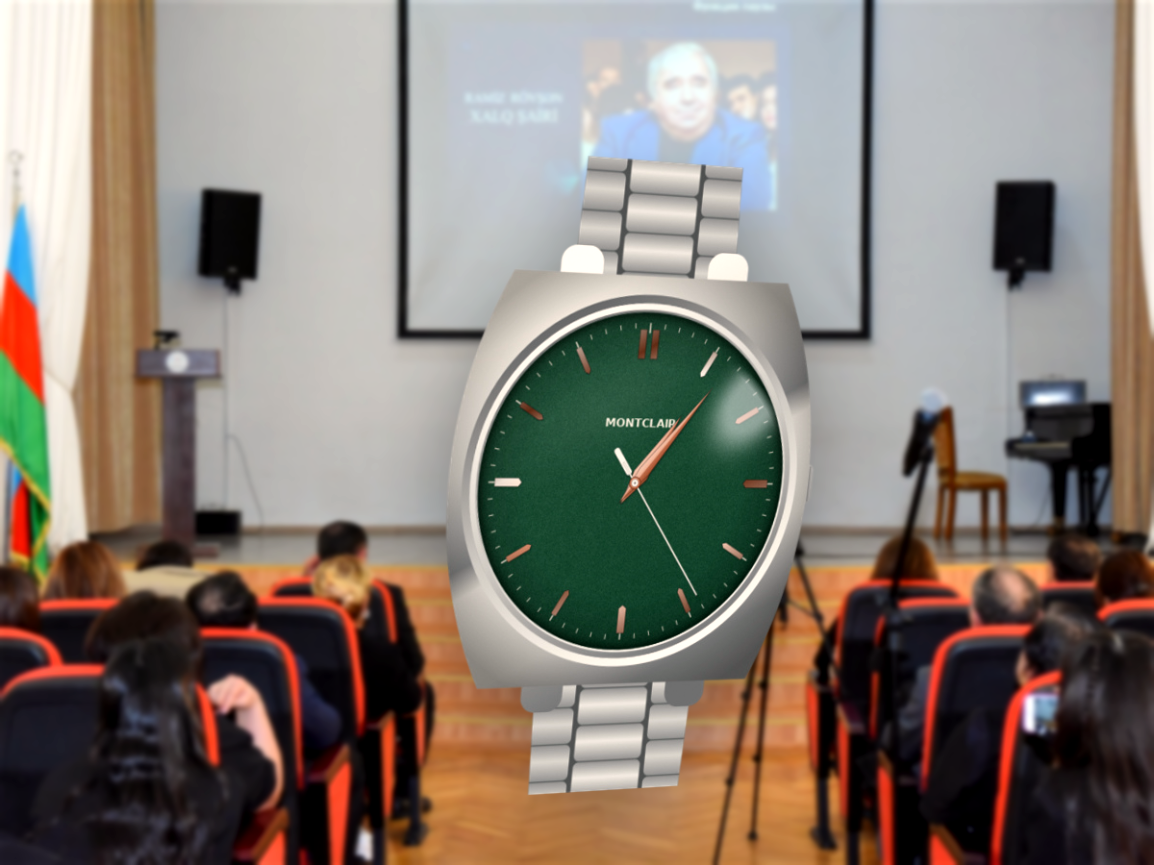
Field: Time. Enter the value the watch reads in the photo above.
1:06:24
